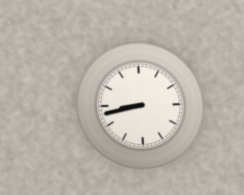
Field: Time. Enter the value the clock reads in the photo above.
8:43
